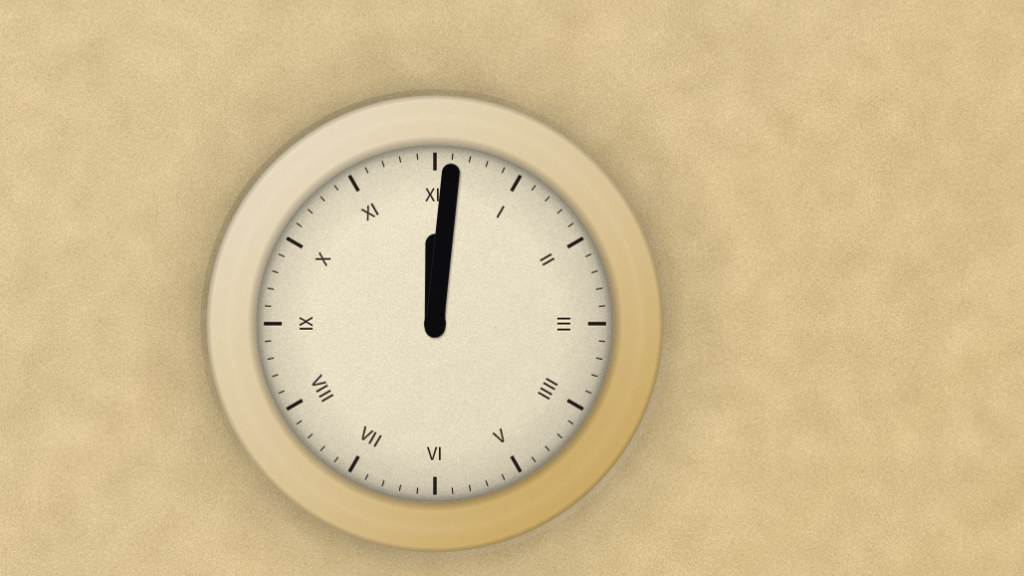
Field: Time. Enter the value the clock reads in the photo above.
12:01
